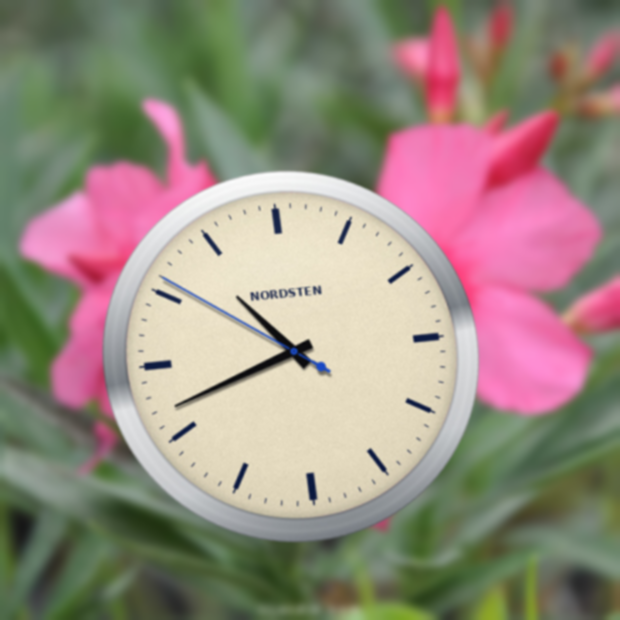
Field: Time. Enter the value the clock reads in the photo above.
10:41:51
